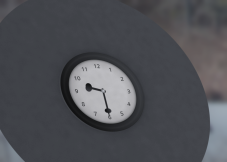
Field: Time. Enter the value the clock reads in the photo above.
9:30
